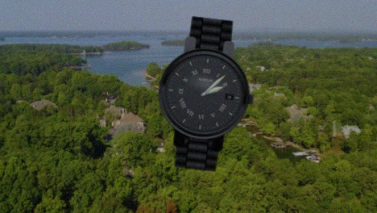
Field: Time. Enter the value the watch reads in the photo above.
2:07
